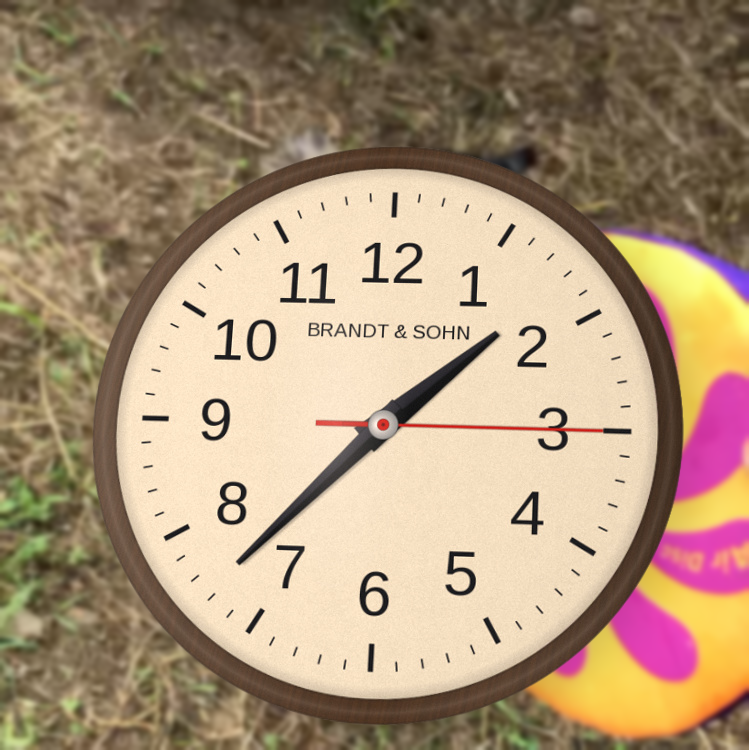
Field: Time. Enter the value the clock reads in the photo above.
1:37:15
